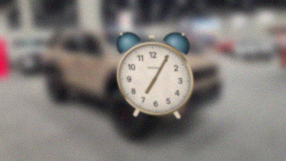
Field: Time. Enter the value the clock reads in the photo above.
7:05
